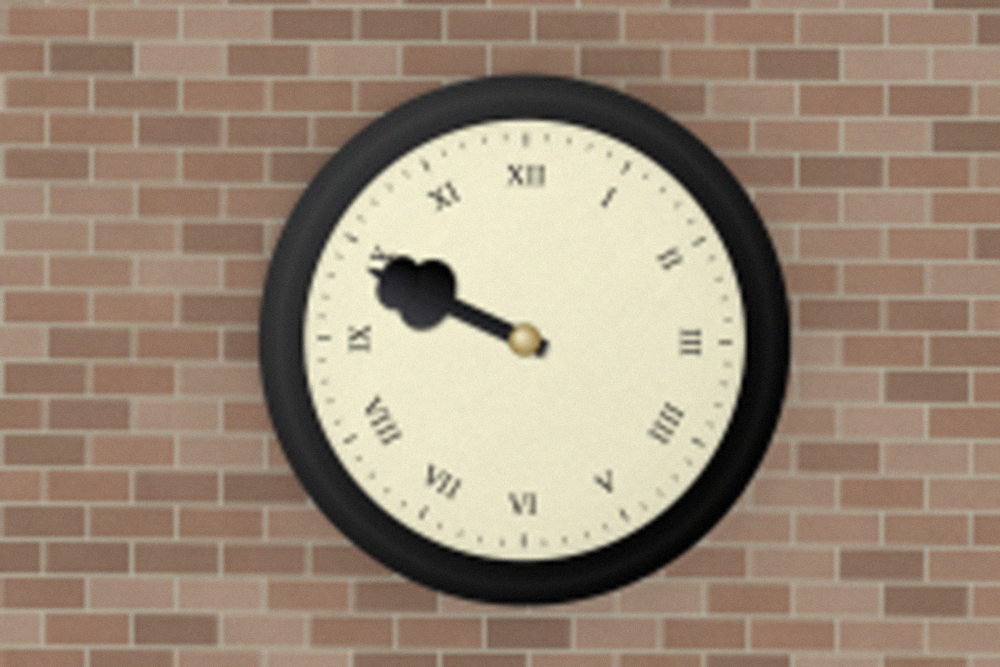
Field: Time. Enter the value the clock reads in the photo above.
9:49
